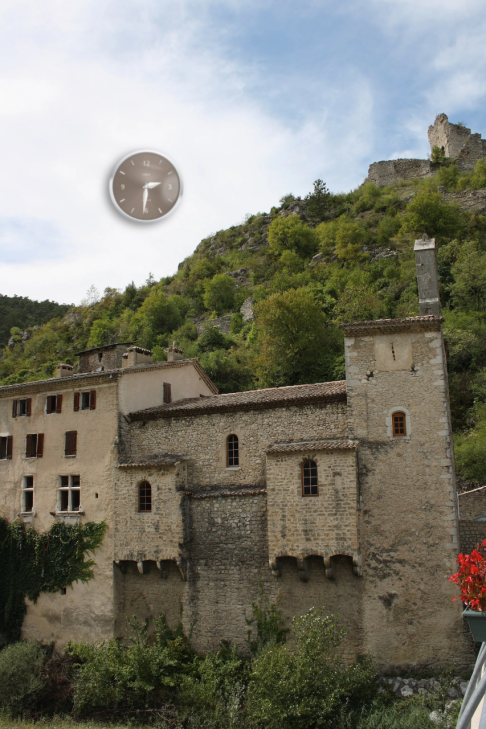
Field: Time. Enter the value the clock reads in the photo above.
2:31
